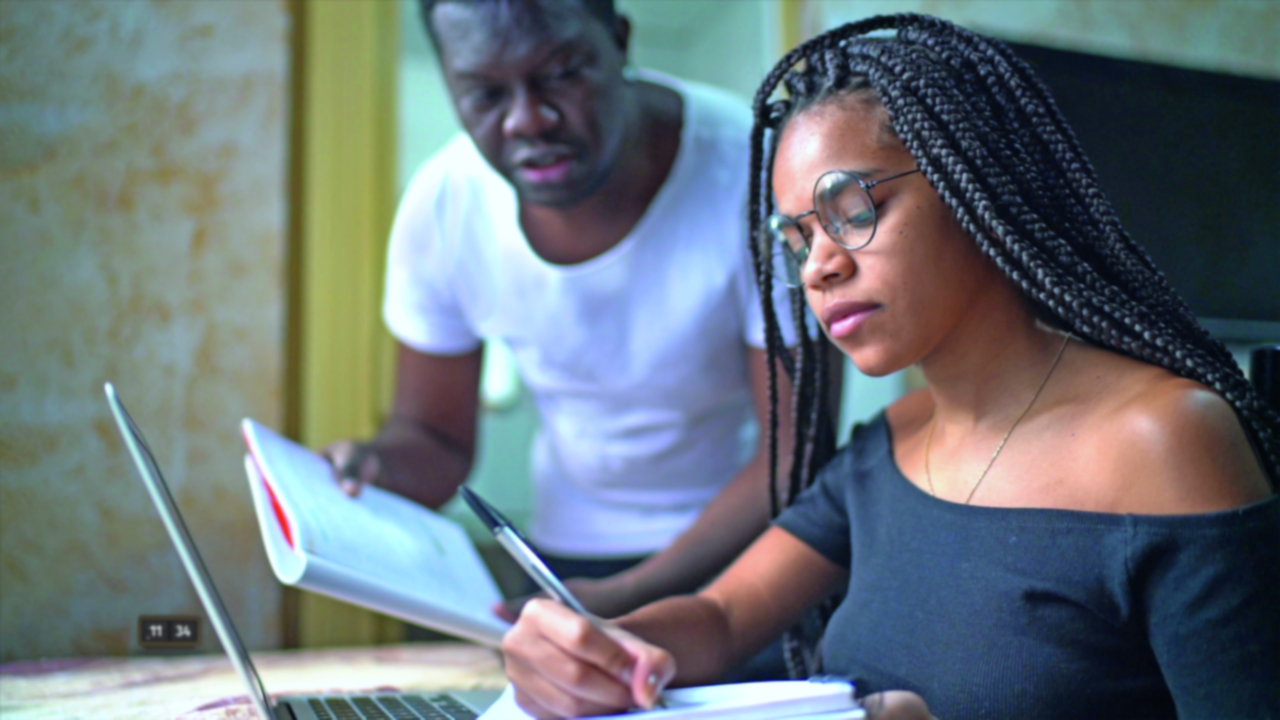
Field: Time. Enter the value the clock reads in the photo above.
11:34
